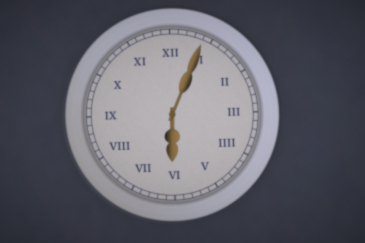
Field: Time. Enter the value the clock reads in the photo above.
6:04
